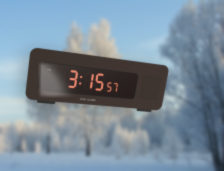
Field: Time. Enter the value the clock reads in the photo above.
3:15:57
